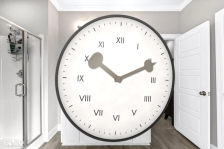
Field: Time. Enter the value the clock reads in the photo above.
10:11
